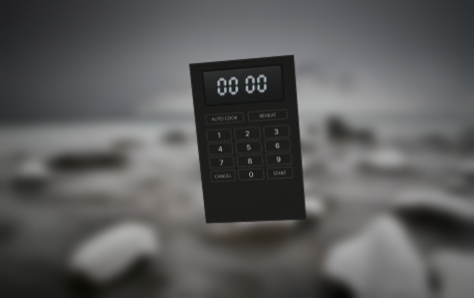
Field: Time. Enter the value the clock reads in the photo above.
0:00
